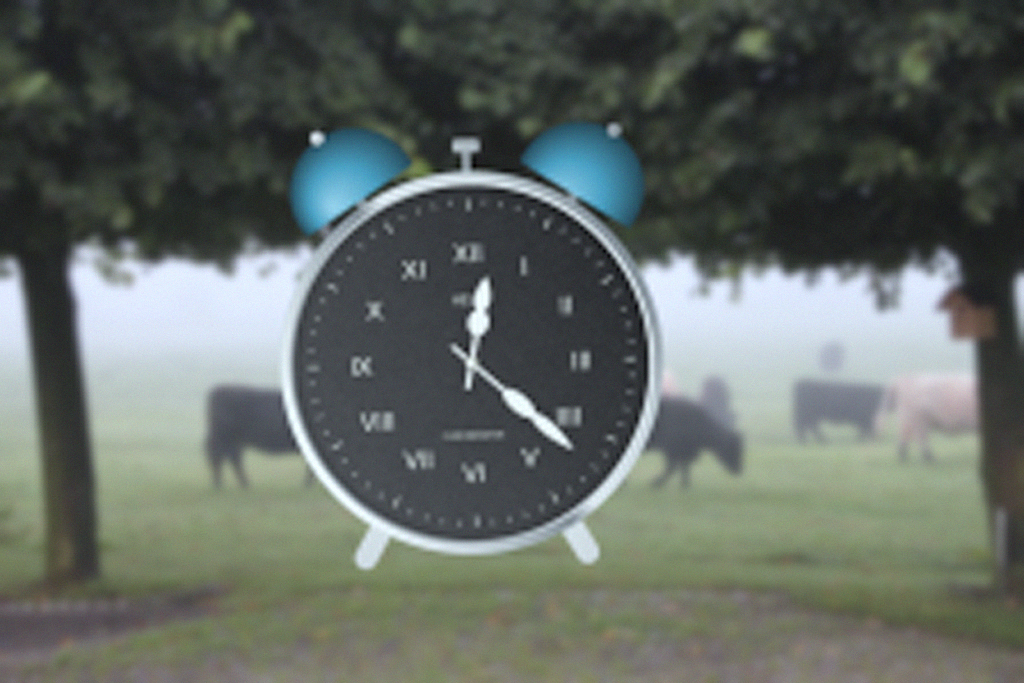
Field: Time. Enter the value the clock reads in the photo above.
12:22
